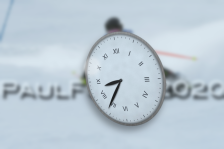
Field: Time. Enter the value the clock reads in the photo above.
8:36
